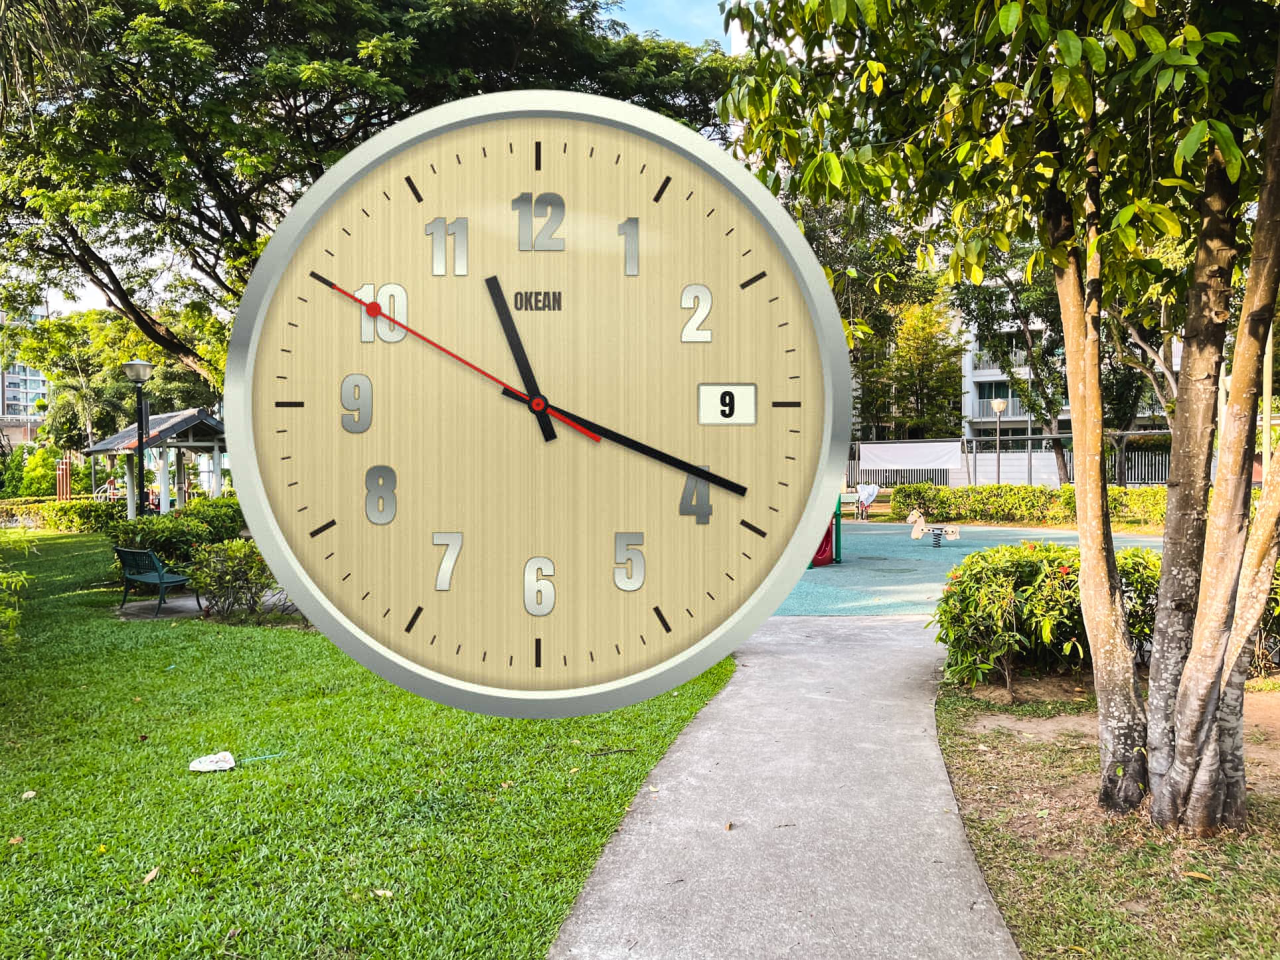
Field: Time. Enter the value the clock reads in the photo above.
11:18:50
